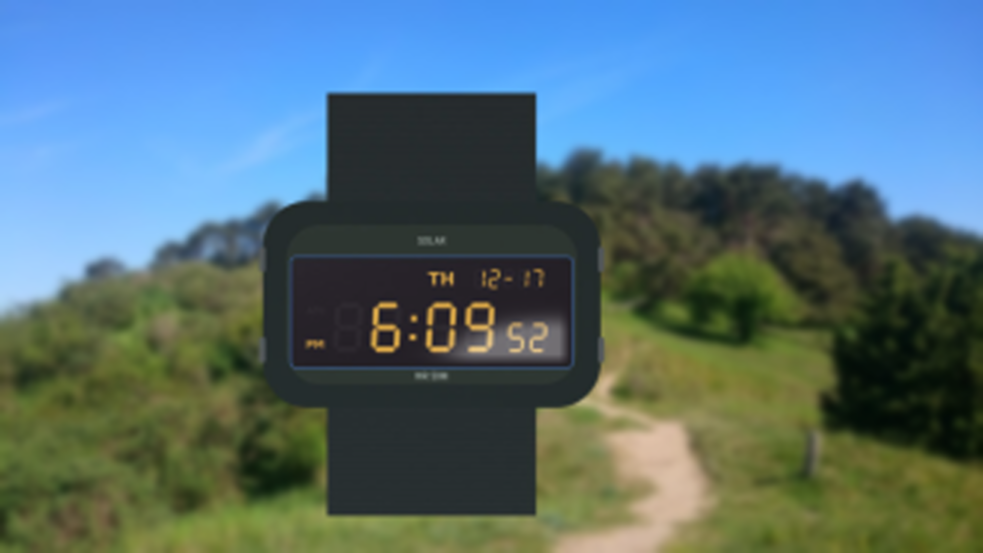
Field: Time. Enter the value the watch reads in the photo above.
6:09:52
